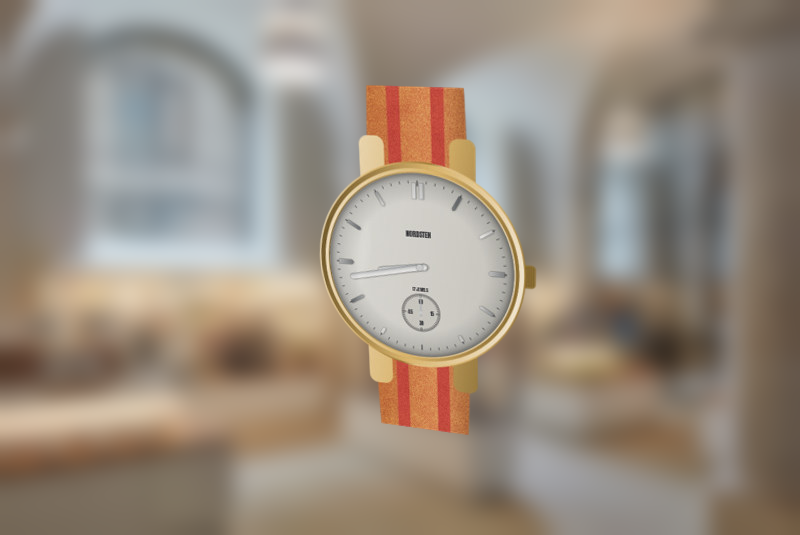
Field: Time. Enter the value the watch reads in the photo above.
8:43
